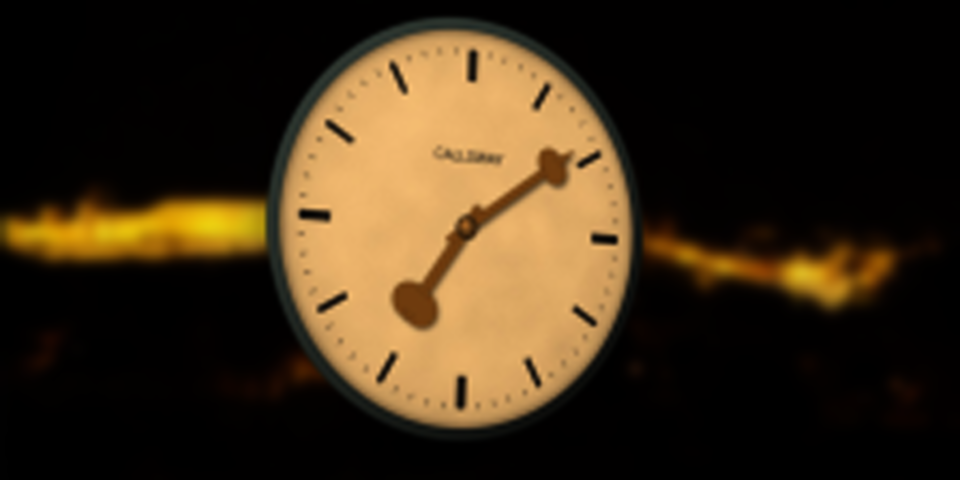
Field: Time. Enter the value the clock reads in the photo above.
7:09
